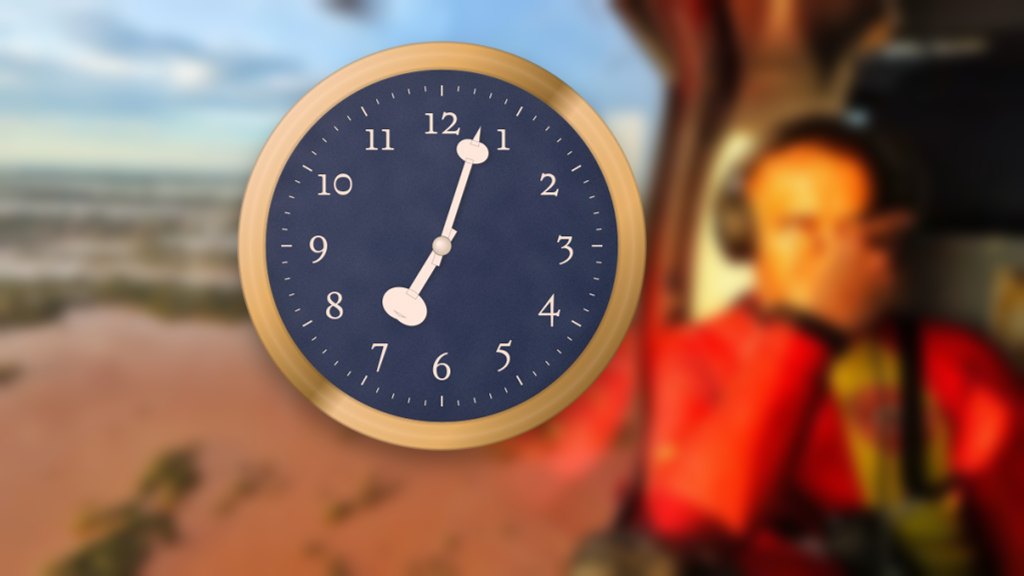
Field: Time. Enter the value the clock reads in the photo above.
7:03
